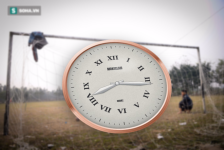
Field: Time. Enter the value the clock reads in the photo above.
8:16
